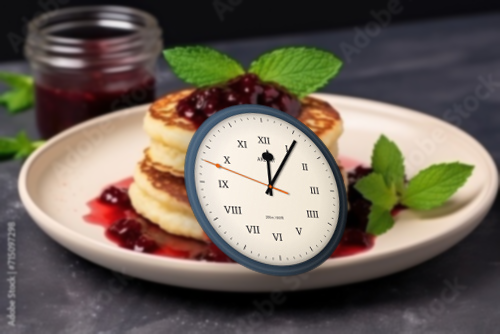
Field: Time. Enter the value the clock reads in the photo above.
12:05:48
